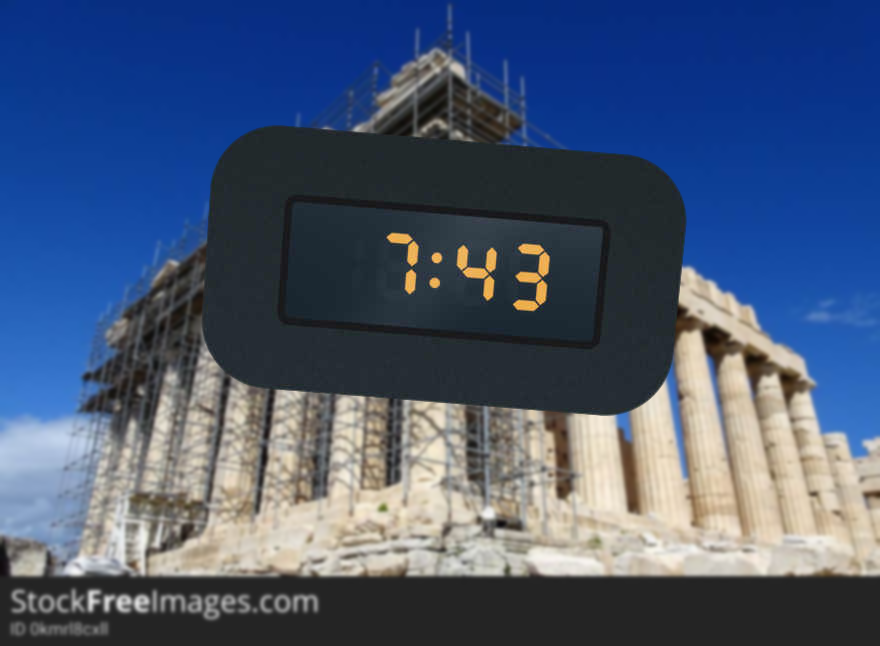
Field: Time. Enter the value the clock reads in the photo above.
7:43
